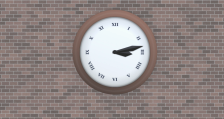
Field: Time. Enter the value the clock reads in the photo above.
3:13
